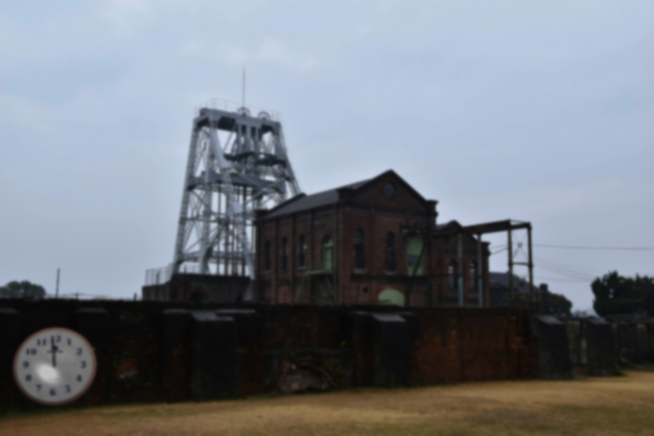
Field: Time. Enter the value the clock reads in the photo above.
11:59
